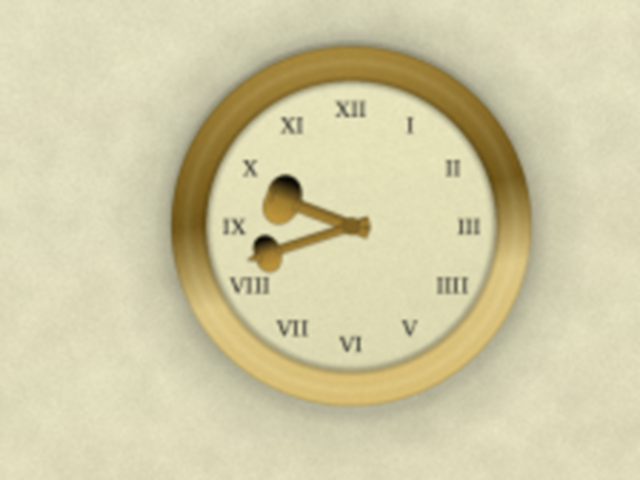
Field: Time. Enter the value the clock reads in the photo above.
9:42
